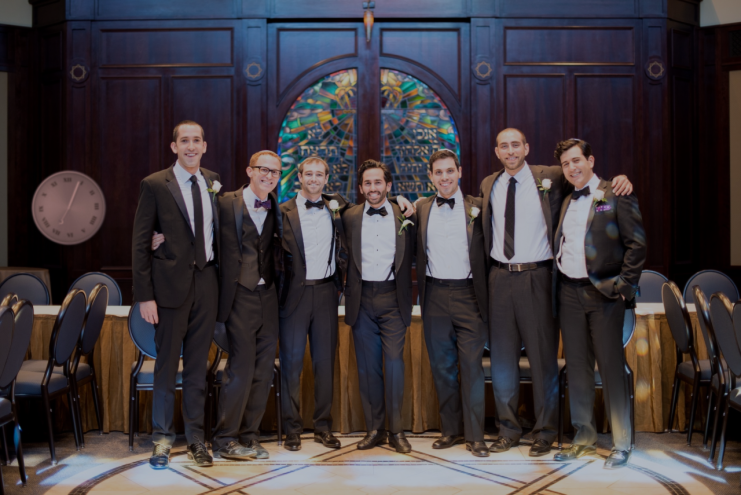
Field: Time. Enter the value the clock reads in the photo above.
7:04
